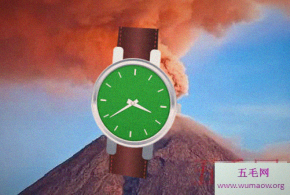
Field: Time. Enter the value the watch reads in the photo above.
3:39
